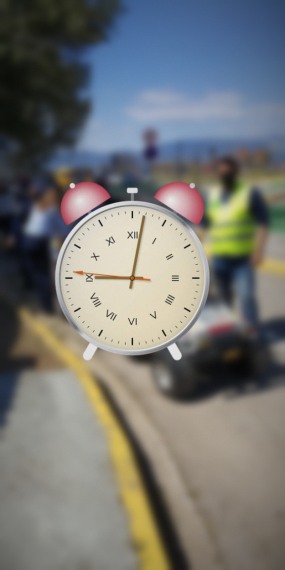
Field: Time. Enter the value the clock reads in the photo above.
9:01:46
